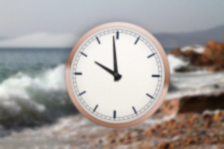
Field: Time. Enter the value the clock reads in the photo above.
9:59
